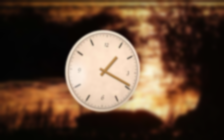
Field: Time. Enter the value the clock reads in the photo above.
1:19
